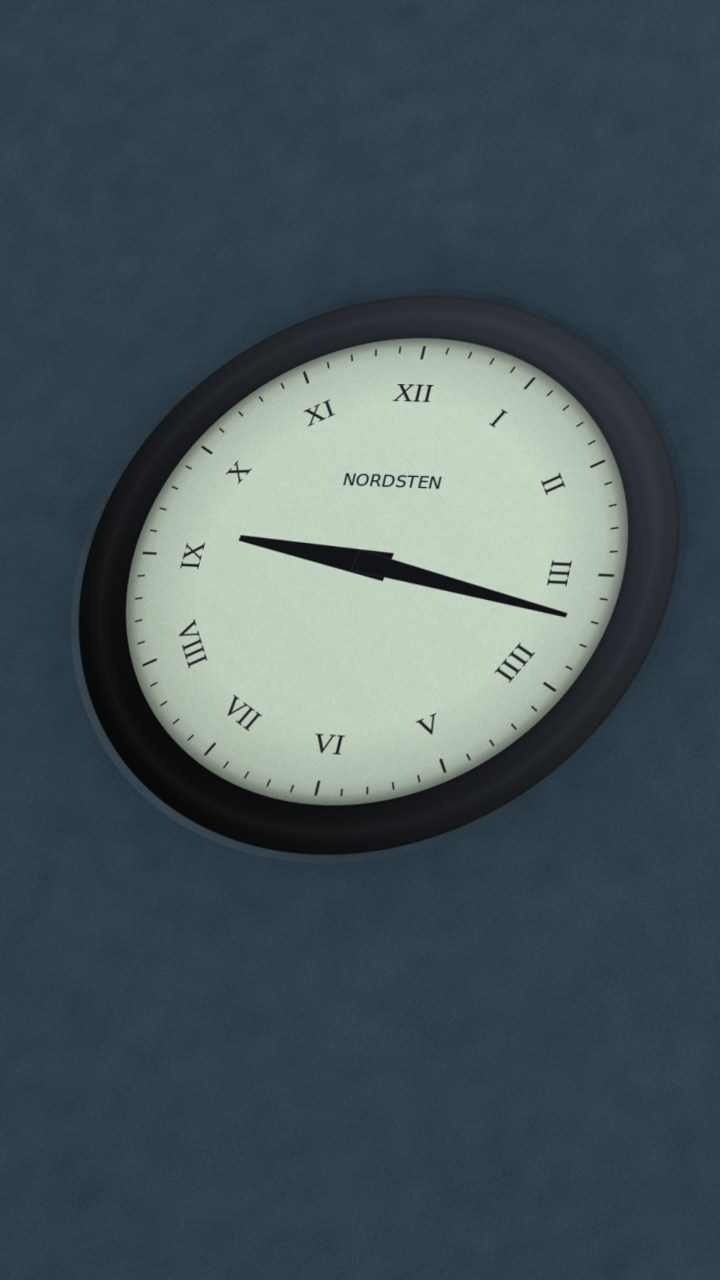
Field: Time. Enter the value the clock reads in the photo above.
9:17
